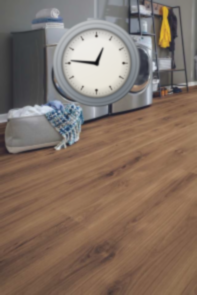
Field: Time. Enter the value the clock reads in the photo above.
12:46
